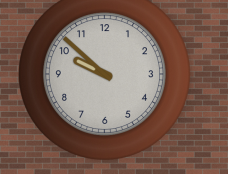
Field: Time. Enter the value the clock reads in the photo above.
9:52
